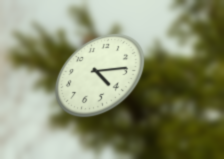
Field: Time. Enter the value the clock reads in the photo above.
4:14
